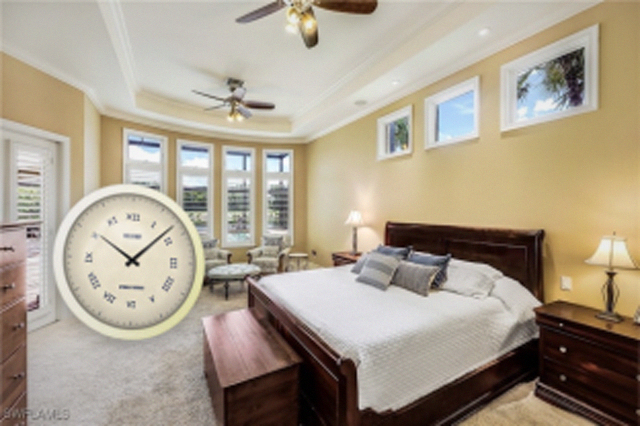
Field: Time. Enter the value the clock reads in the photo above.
10:08
